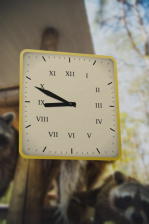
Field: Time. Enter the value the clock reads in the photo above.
8:49
